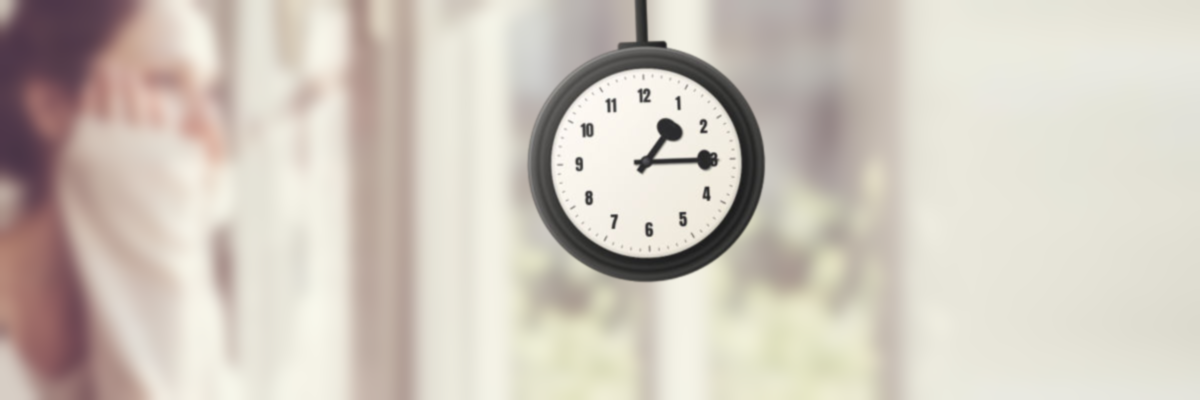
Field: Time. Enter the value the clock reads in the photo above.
1:15
